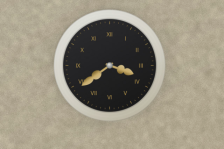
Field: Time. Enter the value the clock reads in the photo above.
3:39
